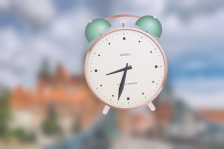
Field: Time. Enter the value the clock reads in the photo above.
8:33
